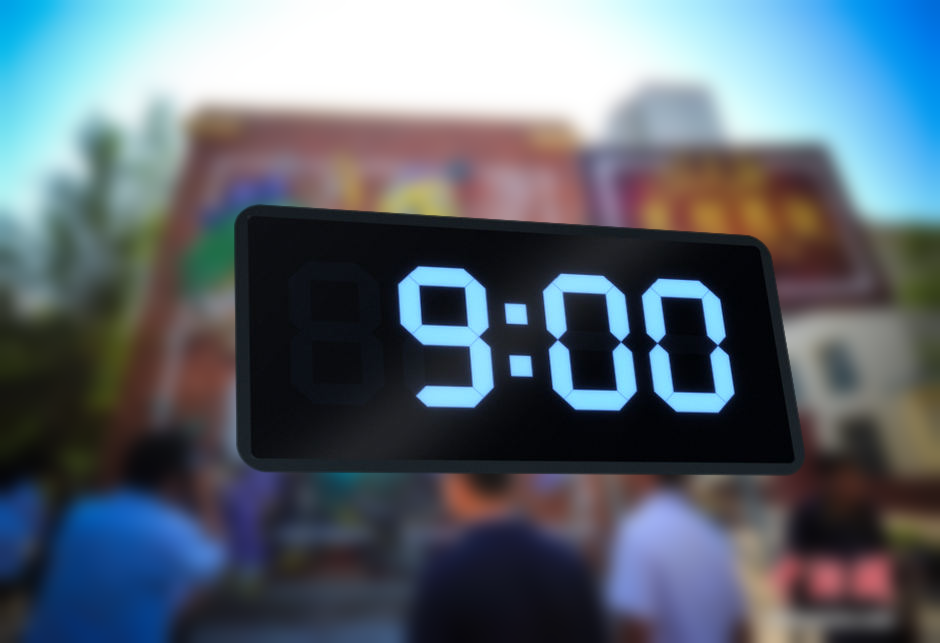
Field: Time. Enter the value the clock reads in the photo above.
9:00
